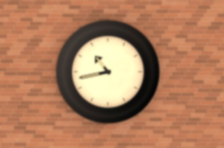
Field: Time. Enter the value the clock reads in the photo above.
10:43
